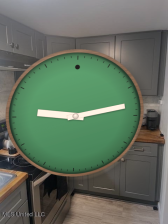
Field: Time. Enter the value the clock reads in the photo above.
9:13
